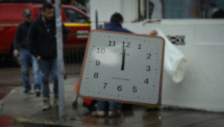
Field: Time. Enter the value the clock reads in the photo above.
11:59
